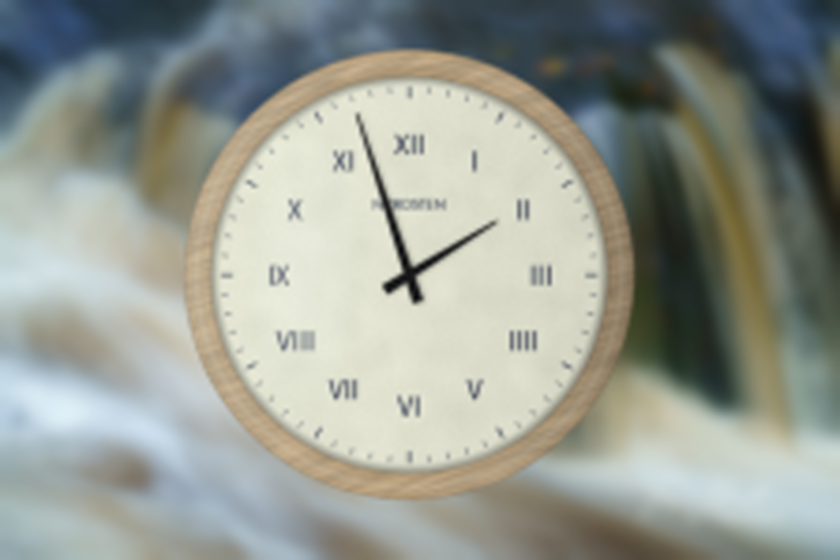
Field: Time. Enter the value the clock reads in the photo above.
1:57
